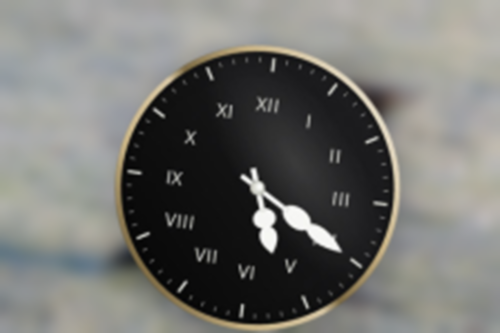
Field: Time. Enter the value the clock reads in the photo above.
5:20
